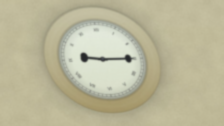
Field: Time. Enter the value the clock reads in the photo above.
9:15
